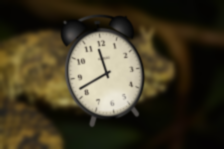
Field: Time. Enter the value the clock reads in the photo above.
11:42
